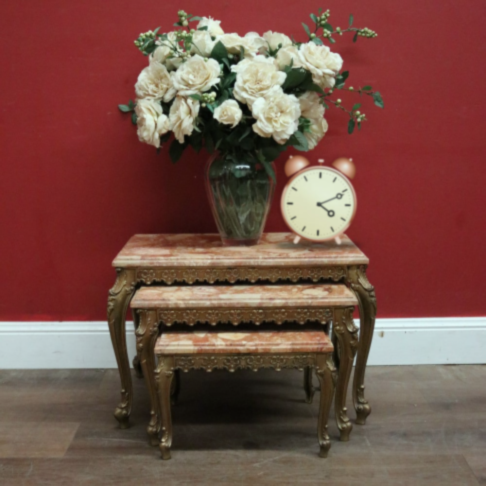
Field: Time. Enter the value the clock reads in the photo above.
4:11
